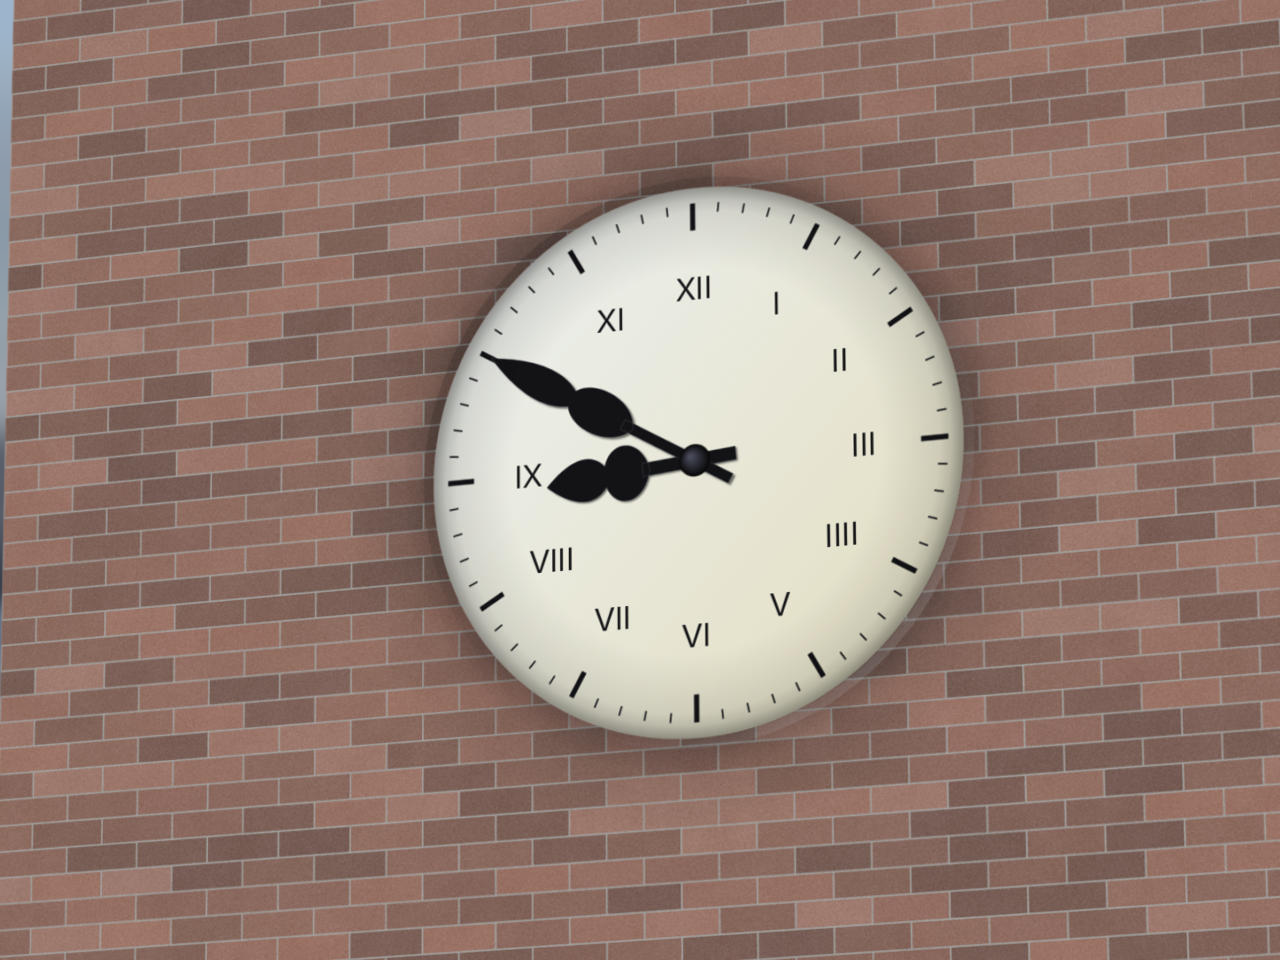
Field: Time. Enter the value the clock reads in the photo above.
8:50
